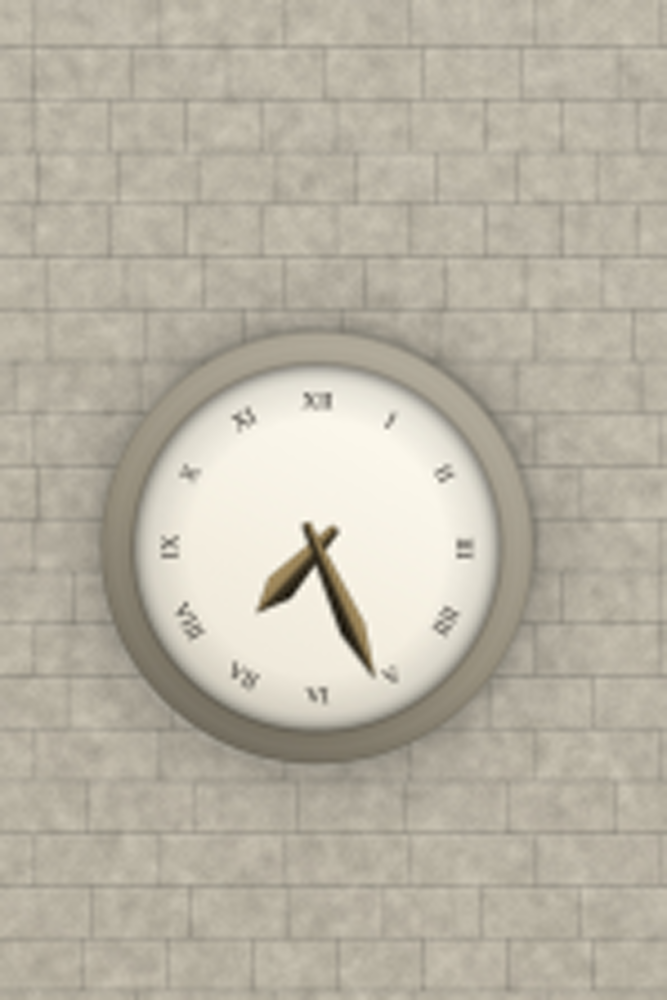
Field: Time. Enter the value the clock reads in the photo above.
7:26
